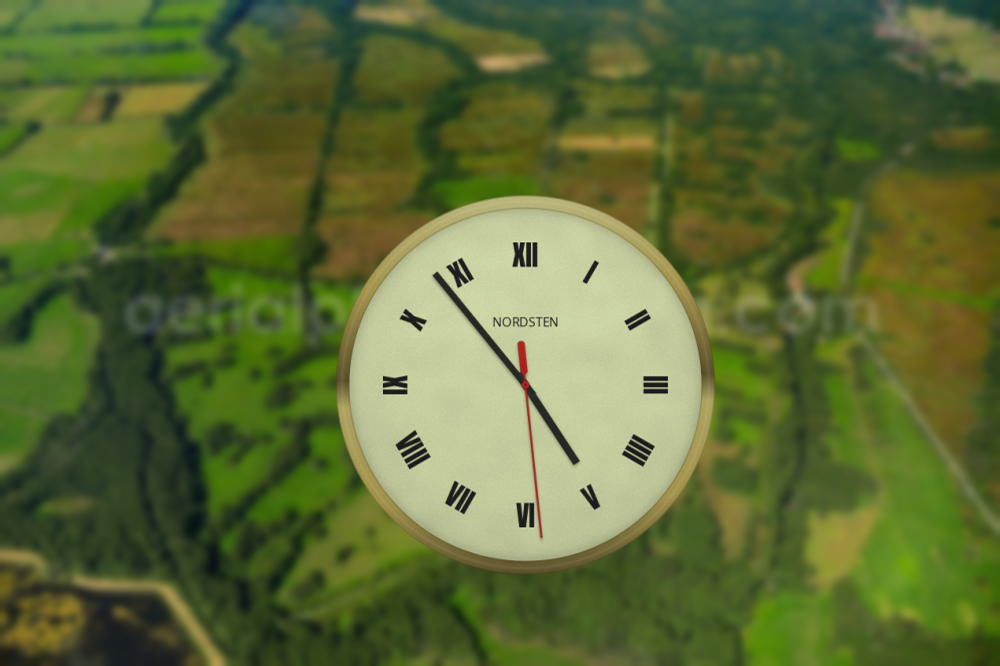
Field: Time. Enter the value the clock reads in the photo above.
4:53:29
